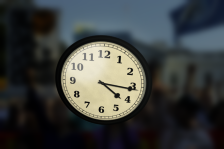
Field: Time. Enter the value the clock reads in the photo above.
4:16
